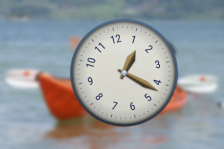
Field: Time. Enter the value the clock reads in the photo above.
1:22
